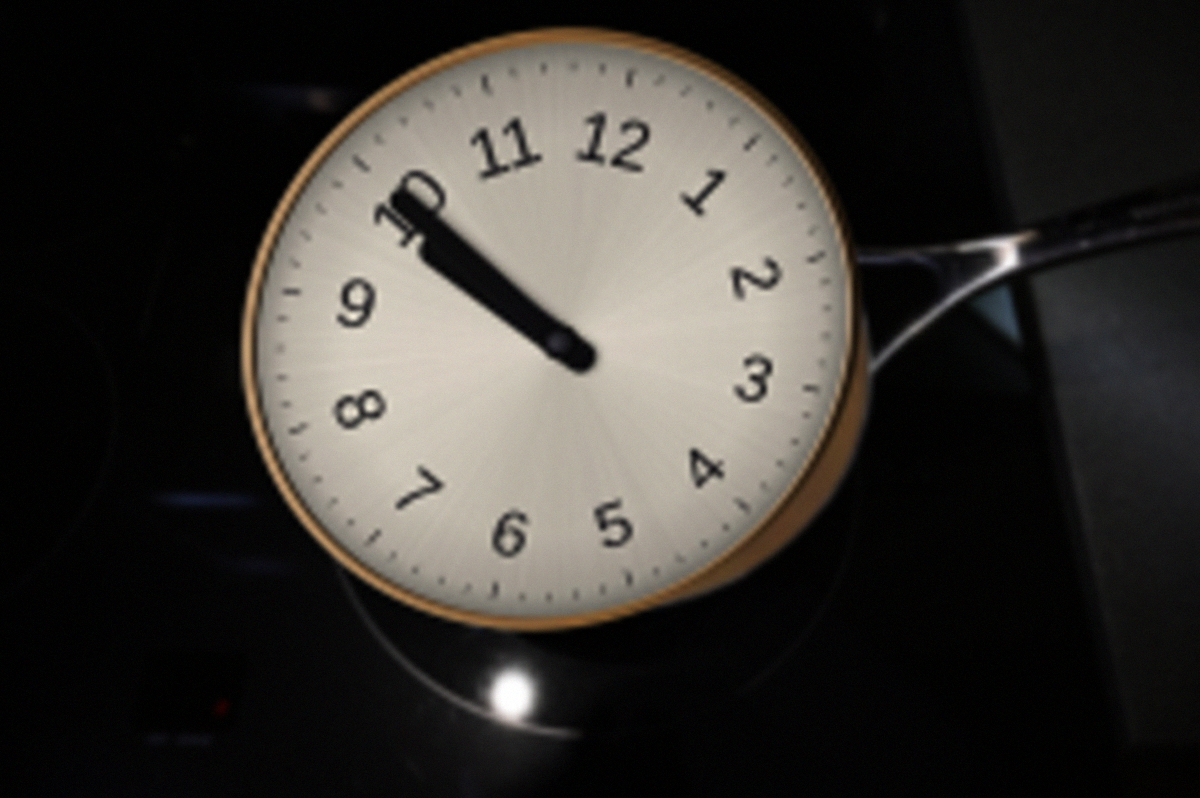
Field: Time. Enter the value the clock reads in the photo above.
9:50
